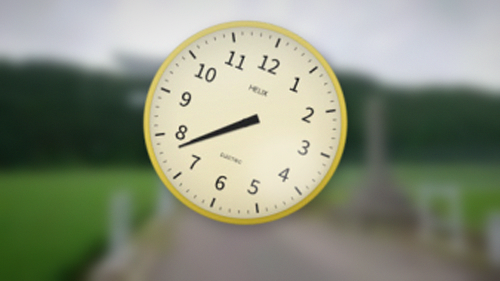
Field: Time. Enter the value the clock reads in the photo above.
7:38
